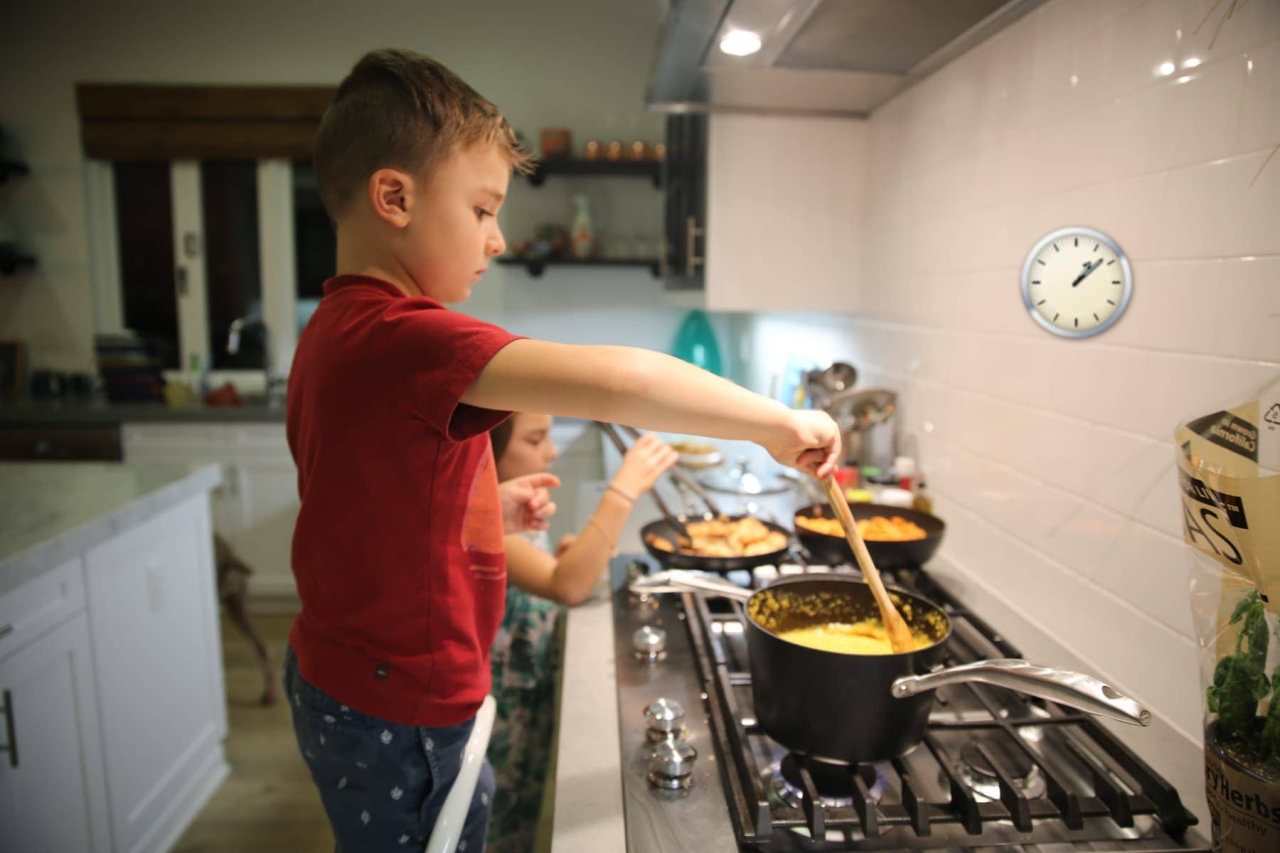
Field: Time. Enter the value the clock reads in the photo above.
1:08
